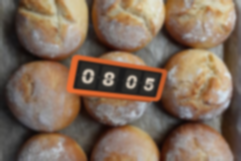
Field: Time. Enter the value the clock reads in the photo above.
8:05
